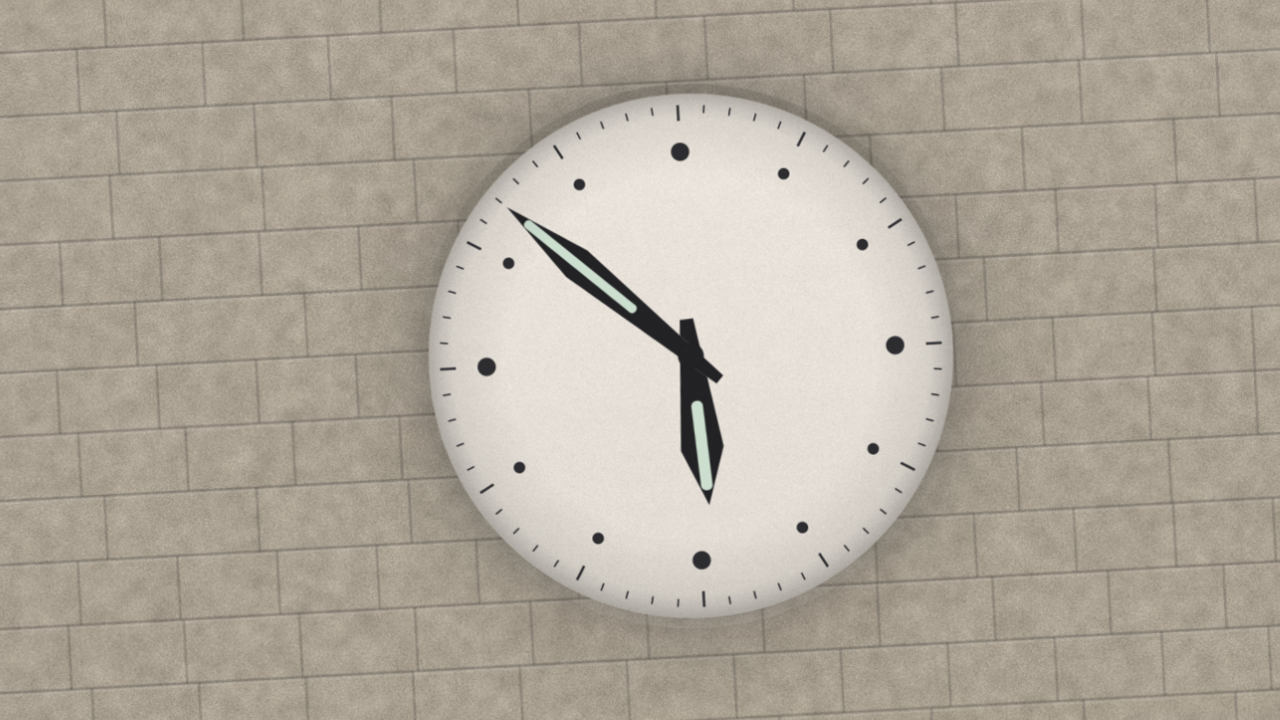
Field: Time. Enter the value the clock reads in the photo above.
5:52
